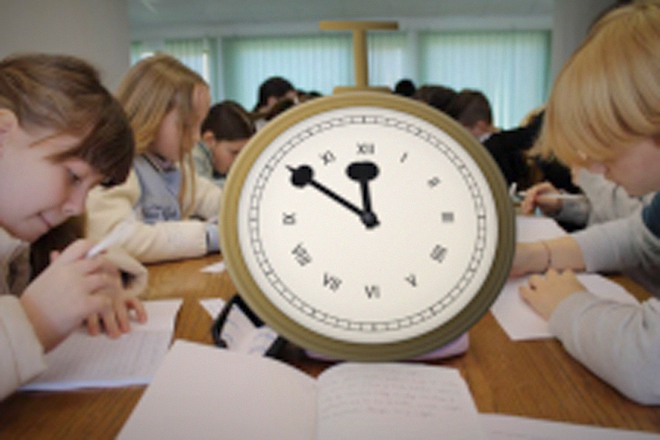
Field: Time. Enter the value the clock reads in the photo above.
11:51
